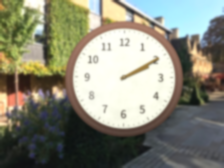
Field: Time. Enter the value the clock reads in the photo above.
2:10
